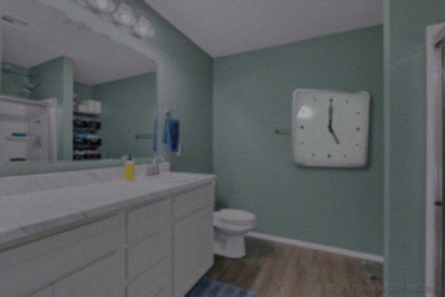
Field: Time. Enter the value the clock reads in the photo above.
5:00
